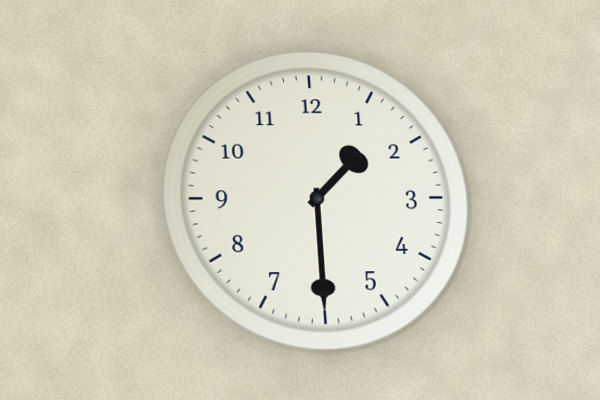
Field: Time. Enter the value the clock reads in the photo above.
1:30
